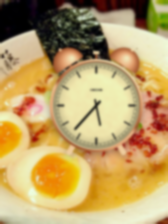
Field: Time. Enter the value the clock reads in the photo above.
5:37
